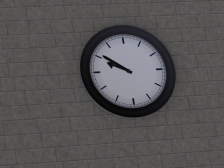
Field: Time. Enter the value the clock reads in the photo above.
9:51
